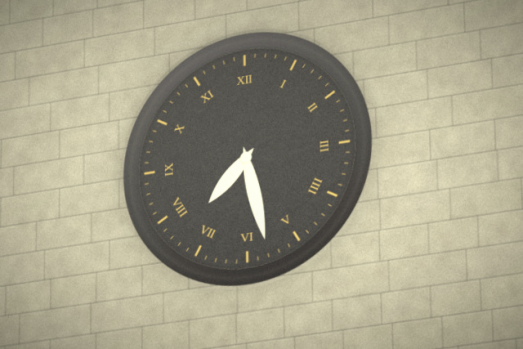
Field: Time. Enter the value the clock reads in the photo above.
7:28
